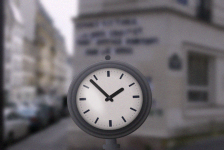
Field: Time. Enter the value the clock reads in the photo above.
1:53
